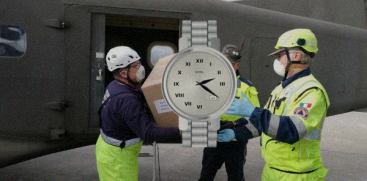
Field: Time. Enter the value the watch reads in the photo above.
2:21
